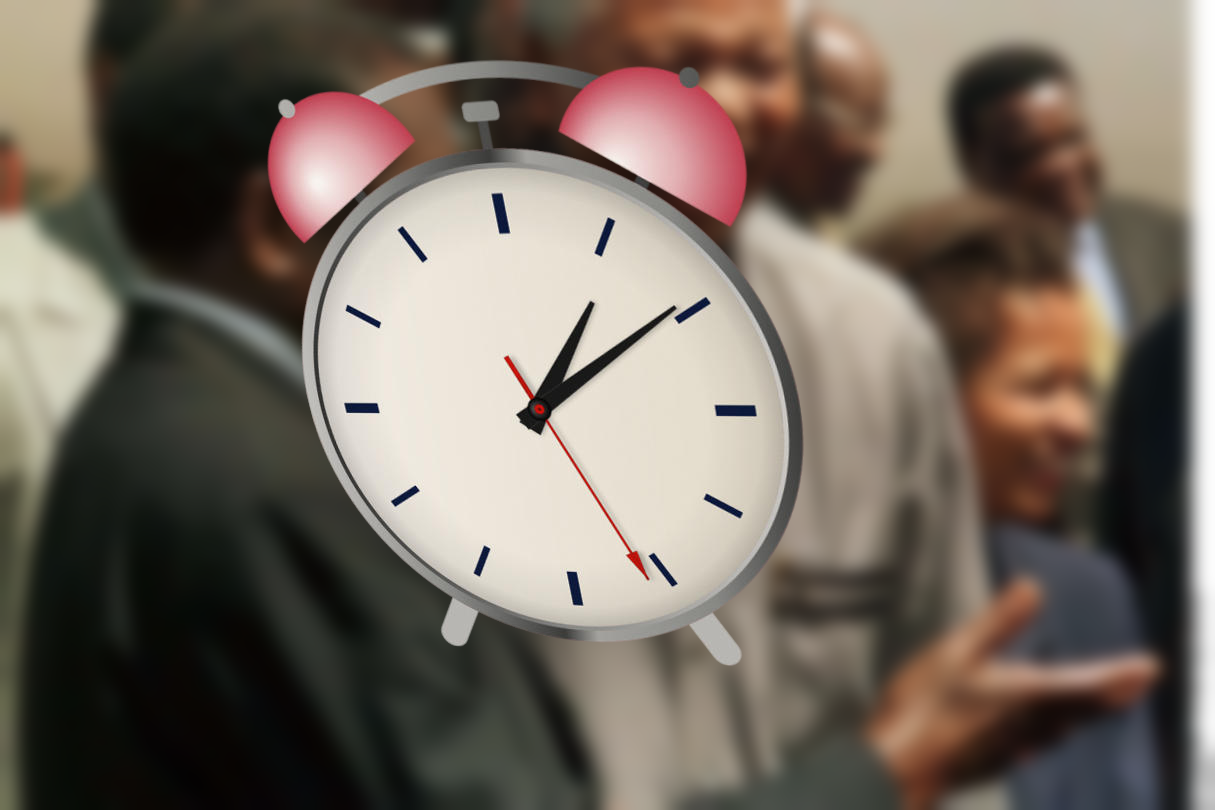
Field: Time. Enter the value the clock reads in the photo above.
1:09:26
